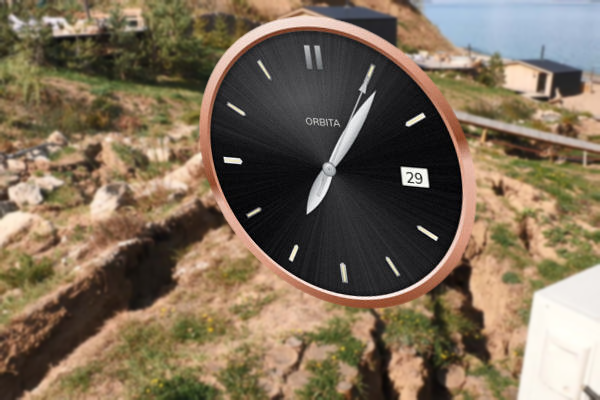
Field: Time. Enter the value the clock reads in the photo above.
7:06:05
